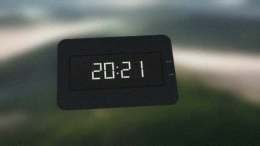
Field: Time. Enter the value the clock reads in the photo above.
20:21
